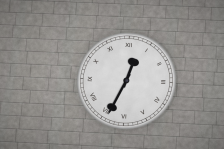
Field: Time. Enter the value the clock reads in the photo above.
12:34
